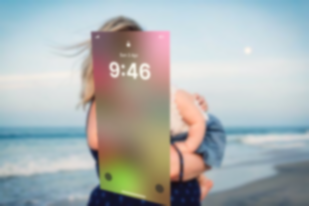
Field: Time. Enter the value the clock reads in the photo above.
9:46
